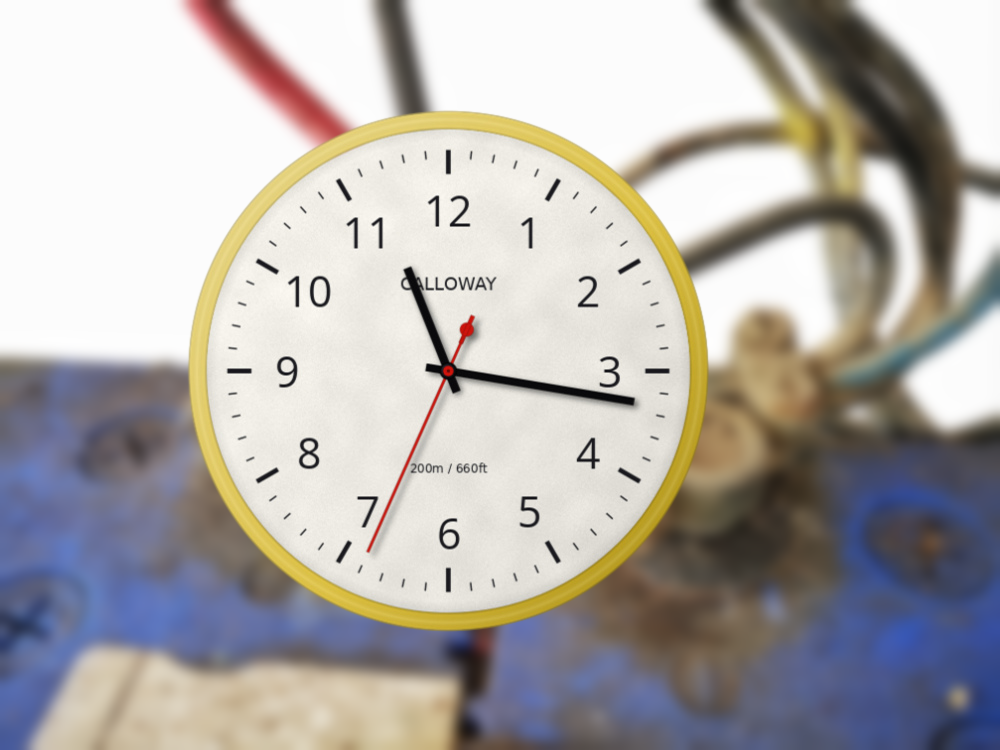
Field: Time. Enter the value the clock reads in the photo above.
11:16:34
